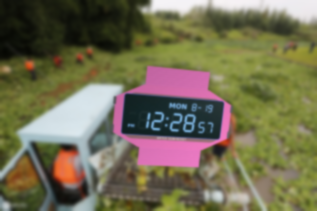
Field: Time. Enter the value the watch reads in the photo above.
12:28:57
